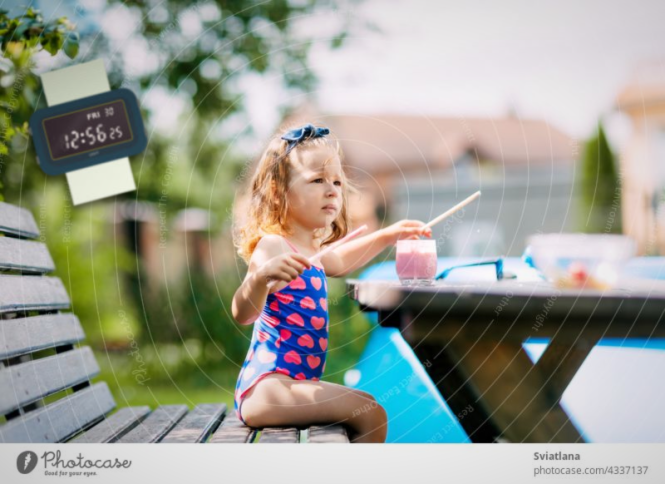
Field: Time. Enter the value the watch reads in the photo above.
12:56:25
